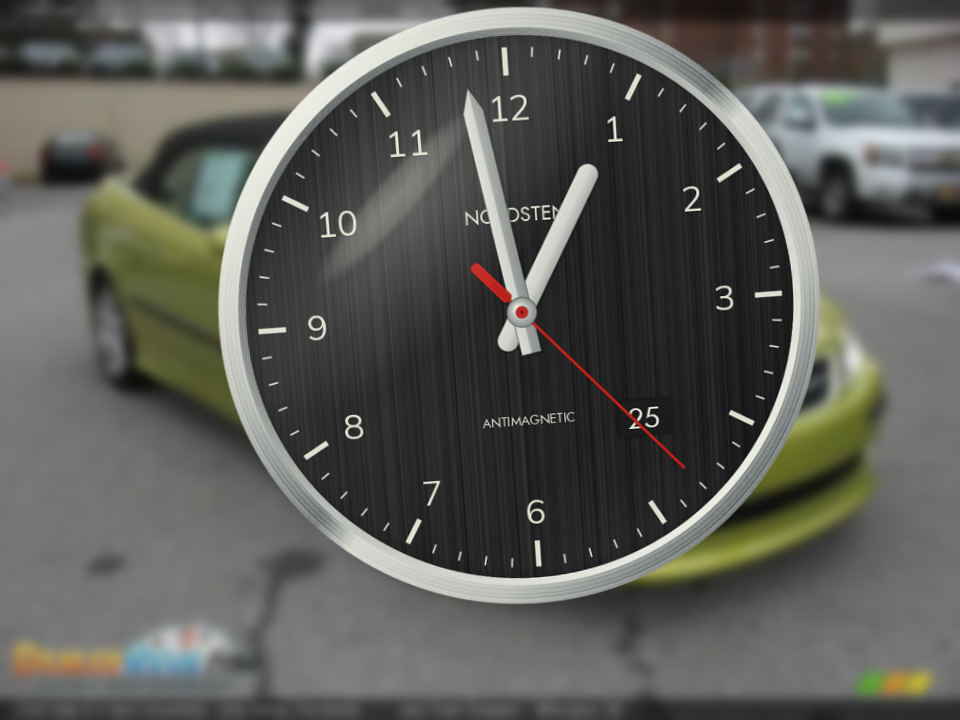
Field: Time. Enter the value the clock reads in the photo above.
12:58:23
